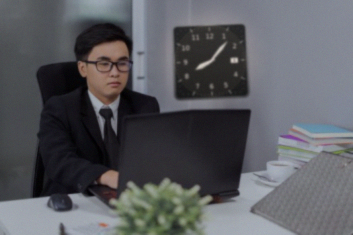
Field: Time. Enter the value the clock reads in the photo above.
8:07
